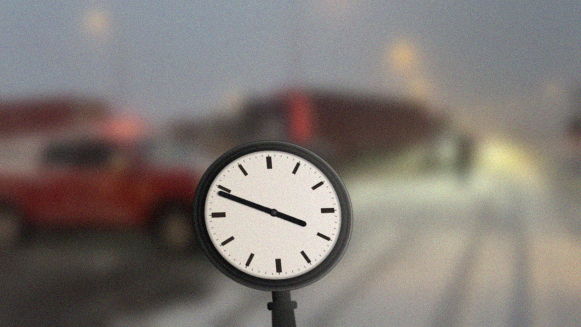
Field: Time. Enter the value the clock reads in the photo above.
3:49
